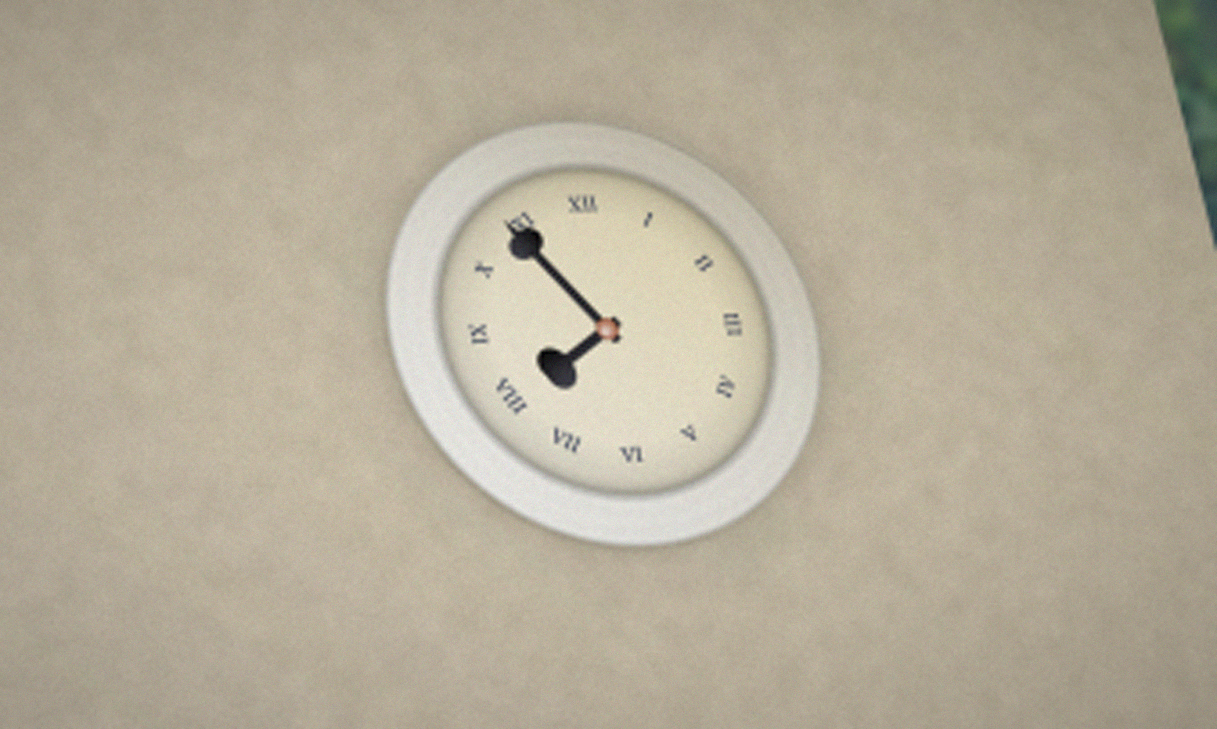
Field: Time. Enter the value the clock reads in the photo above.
7:54
